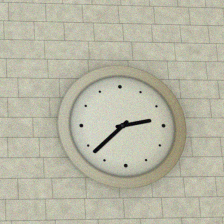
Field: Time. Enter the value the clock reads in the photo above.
2:38
